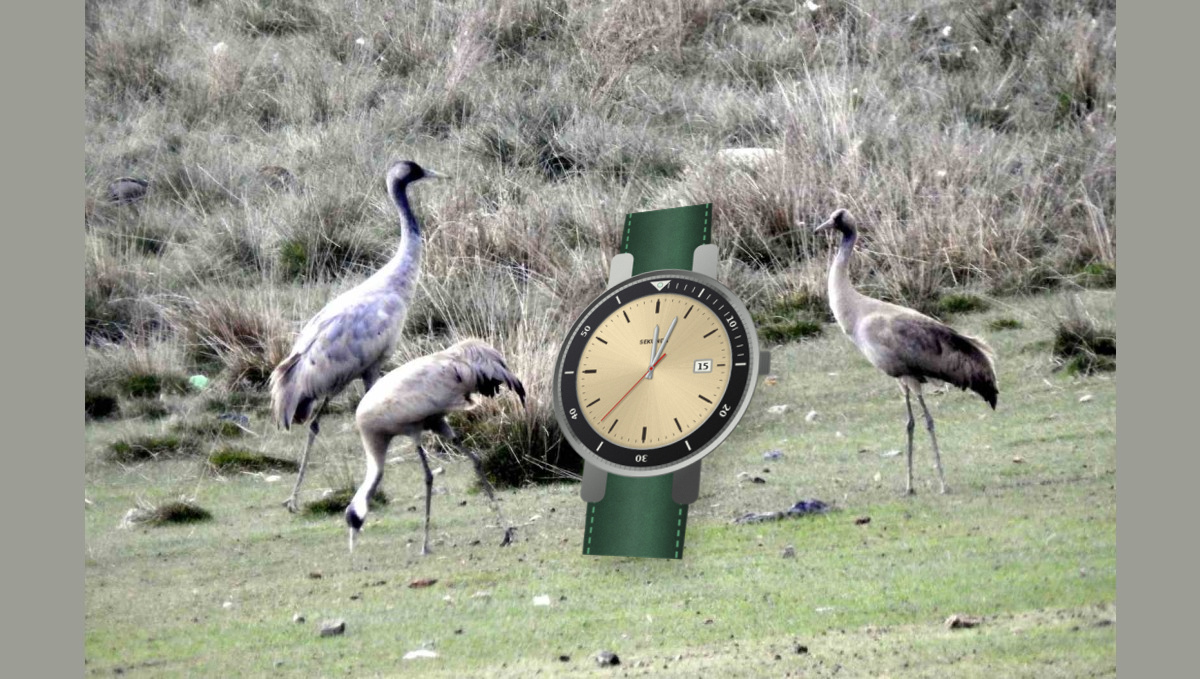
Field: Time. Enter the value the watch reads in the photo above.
12:03:37
